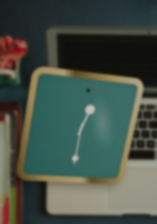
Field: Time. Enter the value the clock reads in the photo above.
12:30
